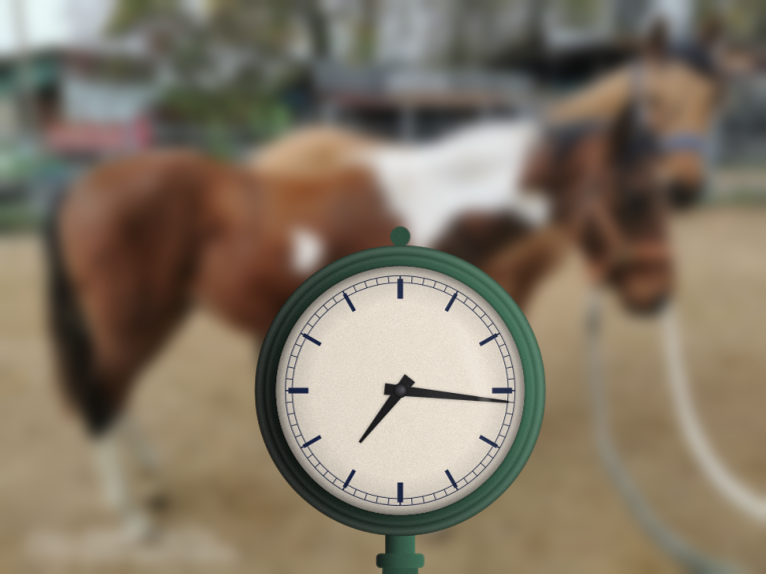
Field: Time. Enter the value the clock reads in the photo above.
7:16
